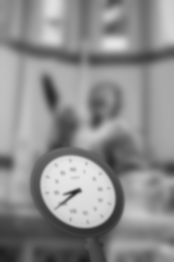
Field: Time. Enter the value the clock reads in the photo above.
8:40
